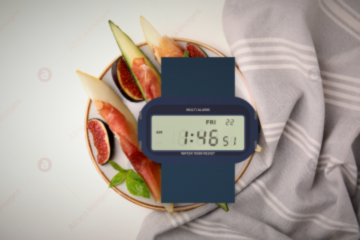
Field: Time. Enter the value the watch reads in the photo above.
1:46:51
